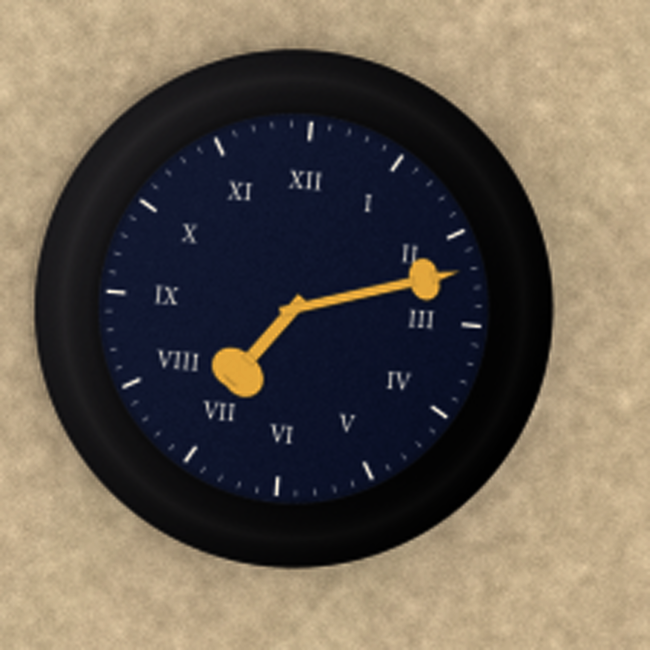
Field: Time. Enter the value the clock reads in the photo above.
7:12
